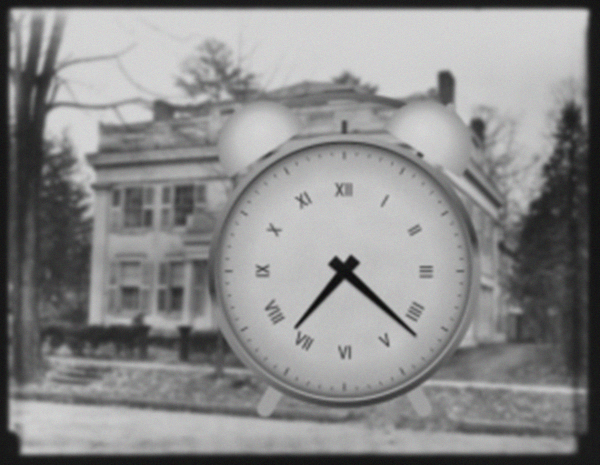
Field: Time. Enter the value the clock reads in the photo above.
7:22
